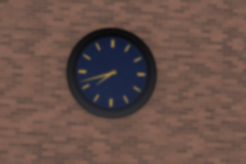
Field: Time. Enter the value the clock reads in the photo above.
7:42
